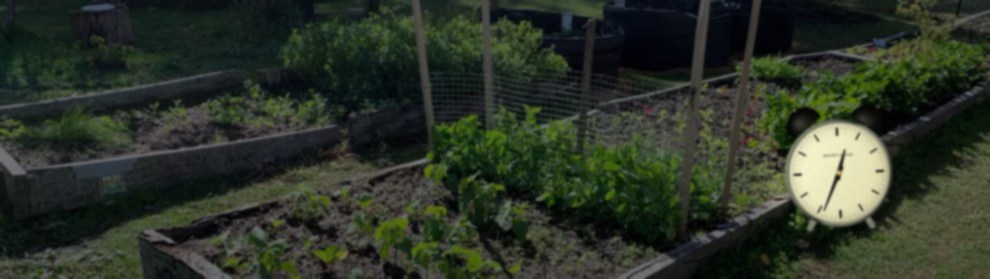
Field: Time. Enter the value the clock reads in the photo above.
12:34
